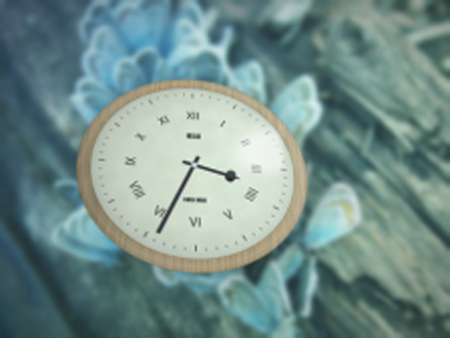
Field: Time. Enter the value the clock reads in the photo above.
3:34
